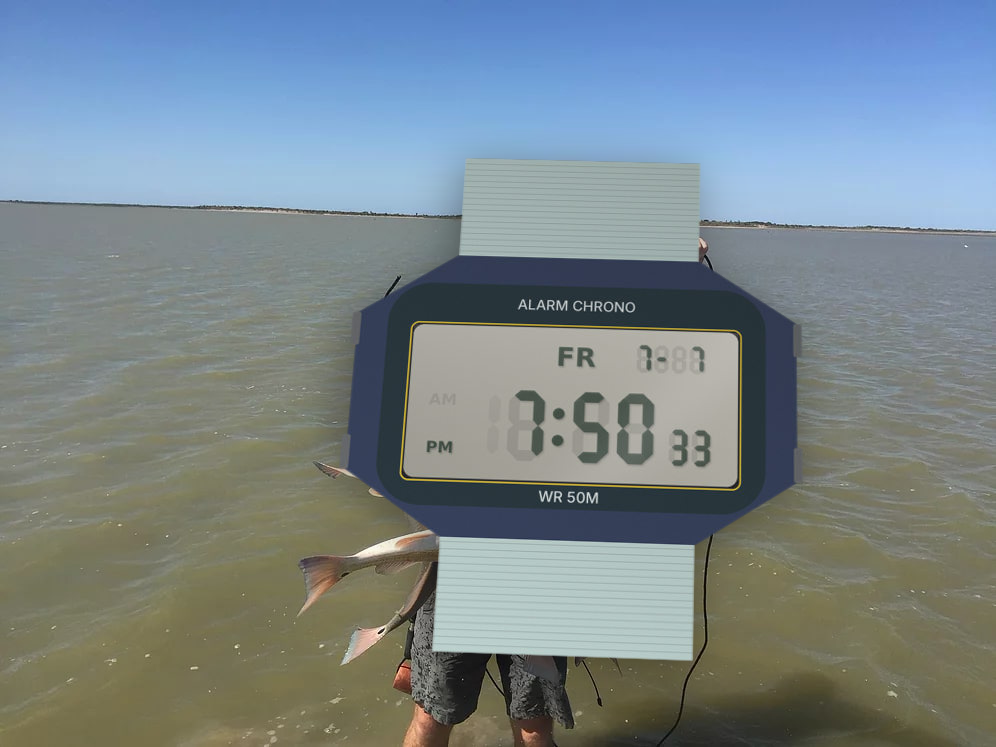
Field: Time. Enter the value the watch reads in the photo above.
7:50:33
